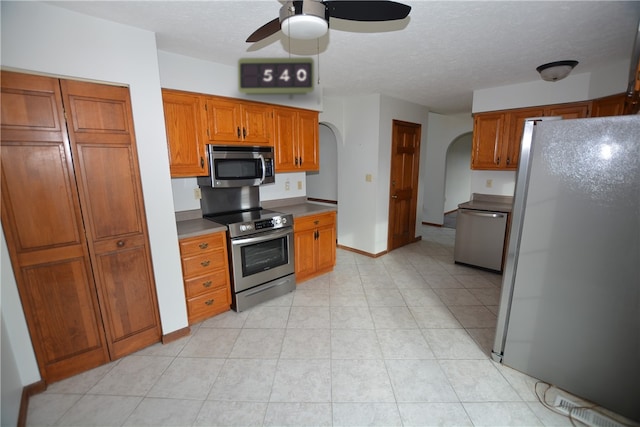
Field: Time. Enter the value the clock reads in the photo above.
5:40
